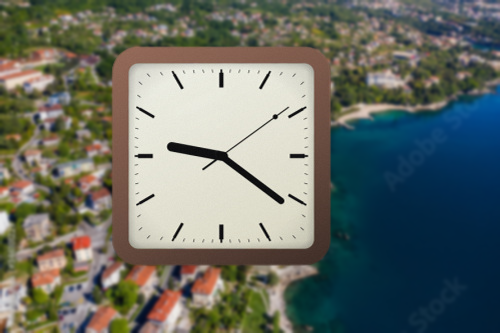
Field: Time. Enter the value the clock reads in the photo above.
9:21:09
